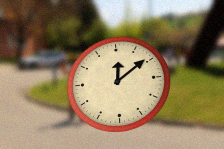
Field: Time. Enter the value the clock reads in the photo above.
12:09
